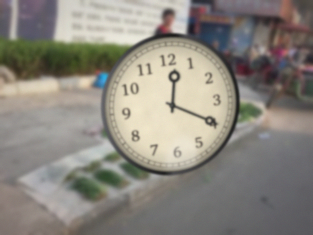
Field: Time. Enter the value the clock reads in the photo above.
12:20
